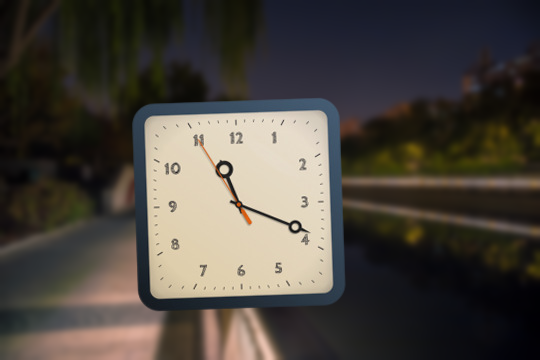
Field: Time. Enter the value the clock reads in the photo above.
11:18:55
